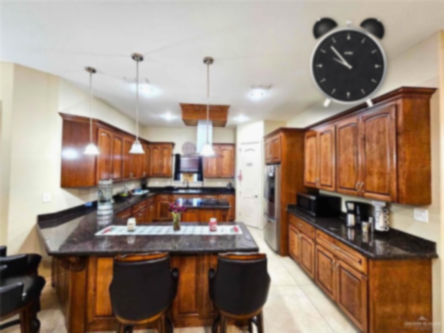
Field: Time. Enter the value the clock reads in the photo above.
9:53
